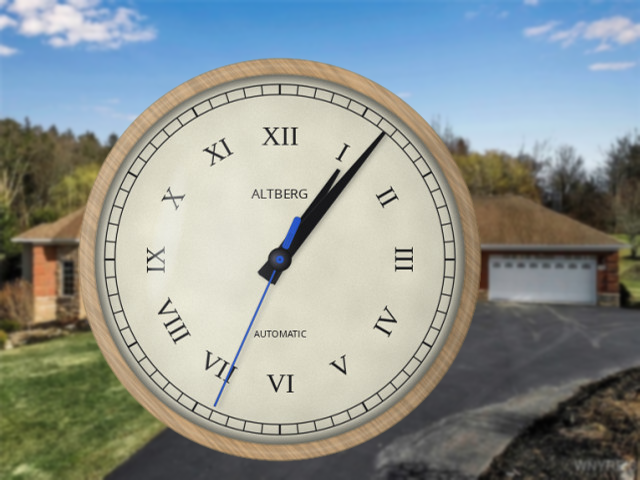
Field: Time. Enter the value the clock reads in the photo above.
1:06:34
